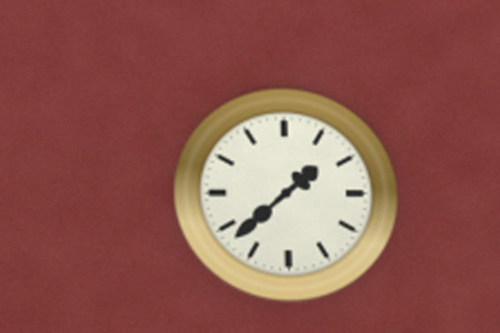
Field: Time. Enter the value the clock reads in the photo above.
1:38
